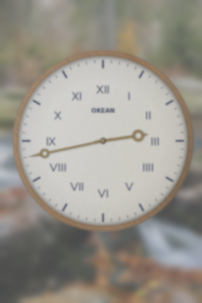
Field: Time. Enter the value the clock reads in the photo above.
2:43
